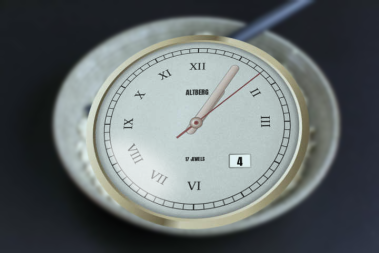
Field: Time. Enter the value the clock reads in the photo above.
1:05:08
